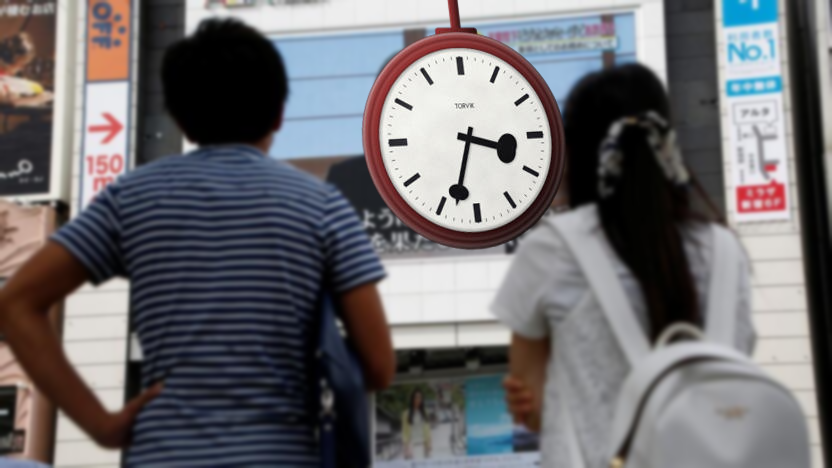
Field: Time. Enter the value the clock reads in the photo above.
3:33
